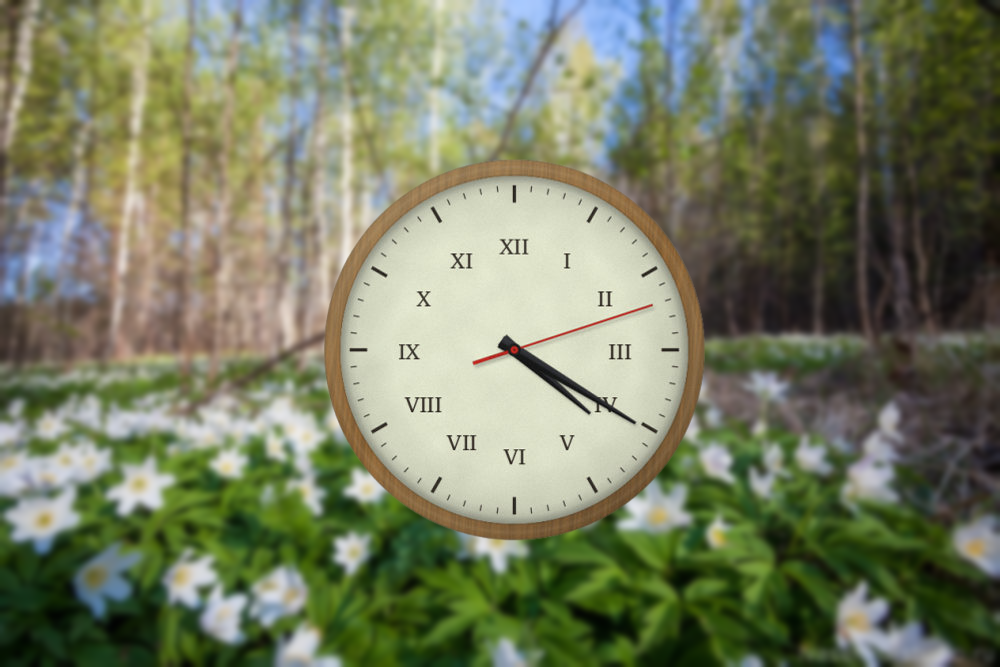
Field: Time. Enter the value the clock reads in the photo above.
4:20:12
